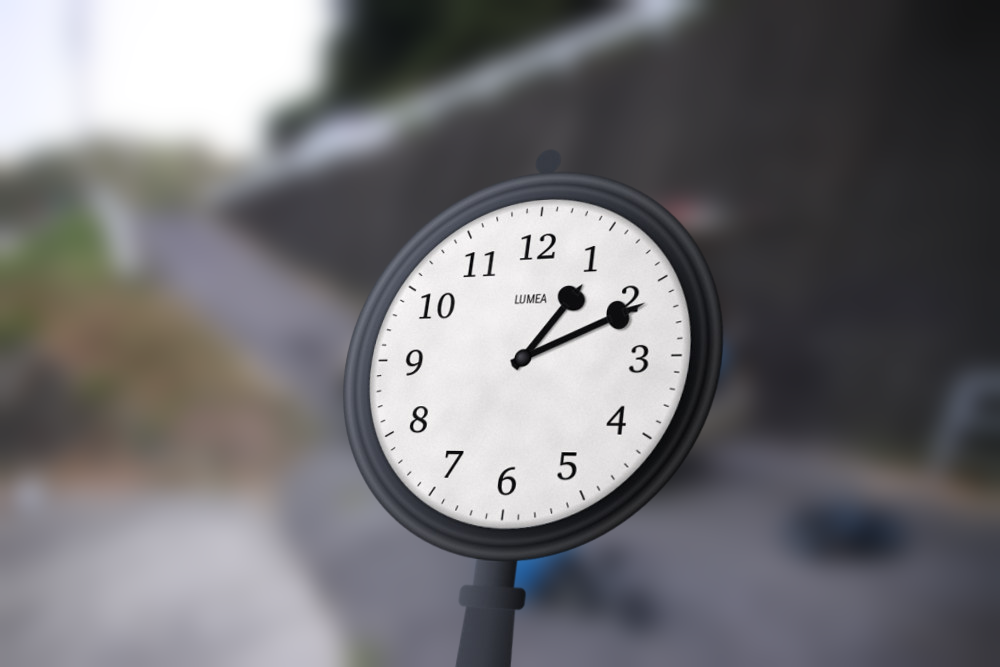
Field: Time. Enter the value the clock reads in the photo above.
1:11
